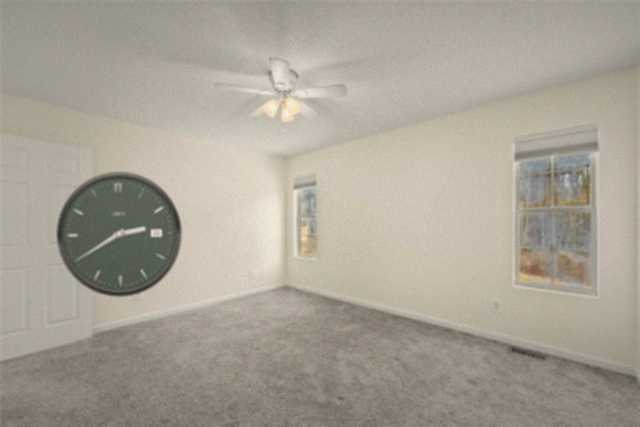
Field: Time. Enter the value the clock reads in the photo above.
2:40
